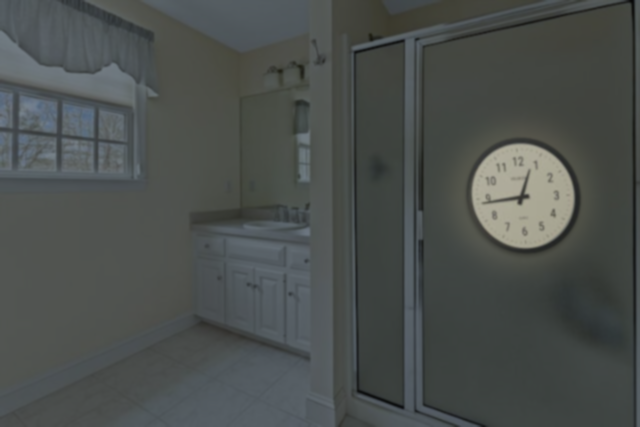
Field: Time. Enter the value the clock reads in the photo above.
12:44
